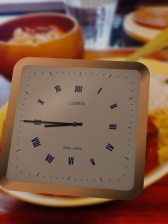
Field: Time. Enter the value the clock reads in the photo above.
8:45
